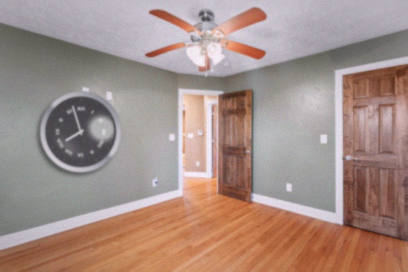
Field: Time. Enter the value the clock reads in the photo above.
7:57
